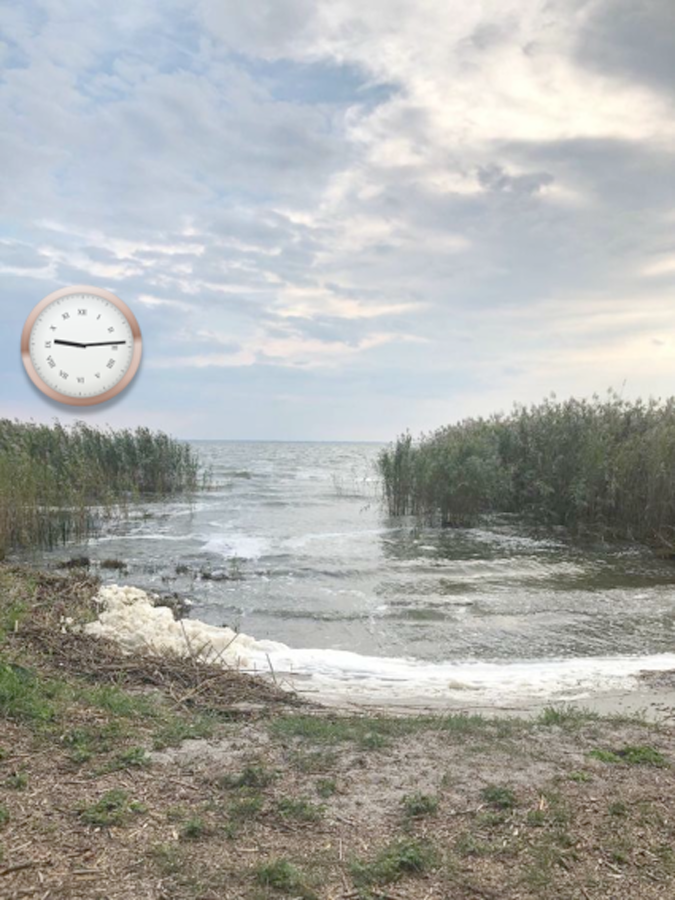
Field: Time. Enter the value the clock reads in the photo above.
9:14
